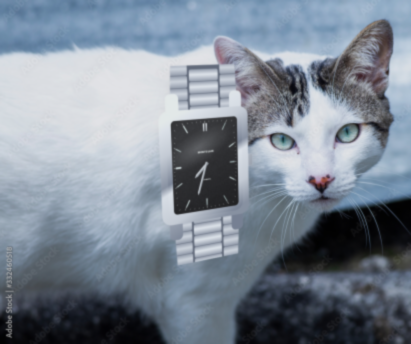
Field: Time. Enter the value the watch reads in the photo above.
7:33
